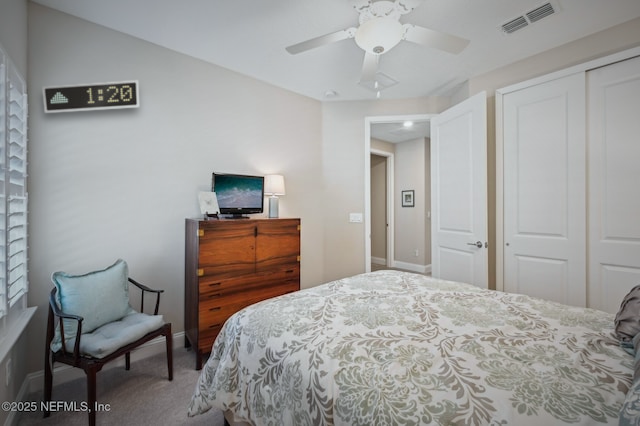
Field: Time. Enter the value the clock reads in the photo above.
1:20
